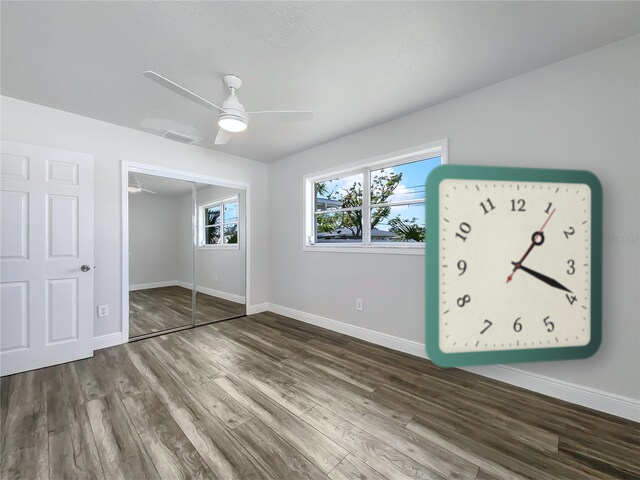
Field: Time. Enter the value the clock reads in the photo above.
1:19:06
